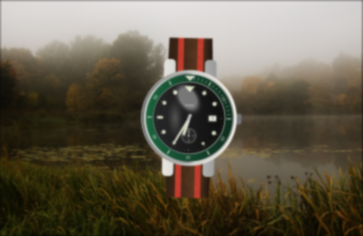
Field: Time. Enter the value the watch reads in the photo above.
6:35
